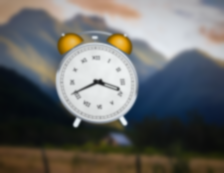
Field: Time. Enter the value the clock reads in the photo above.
3:41
